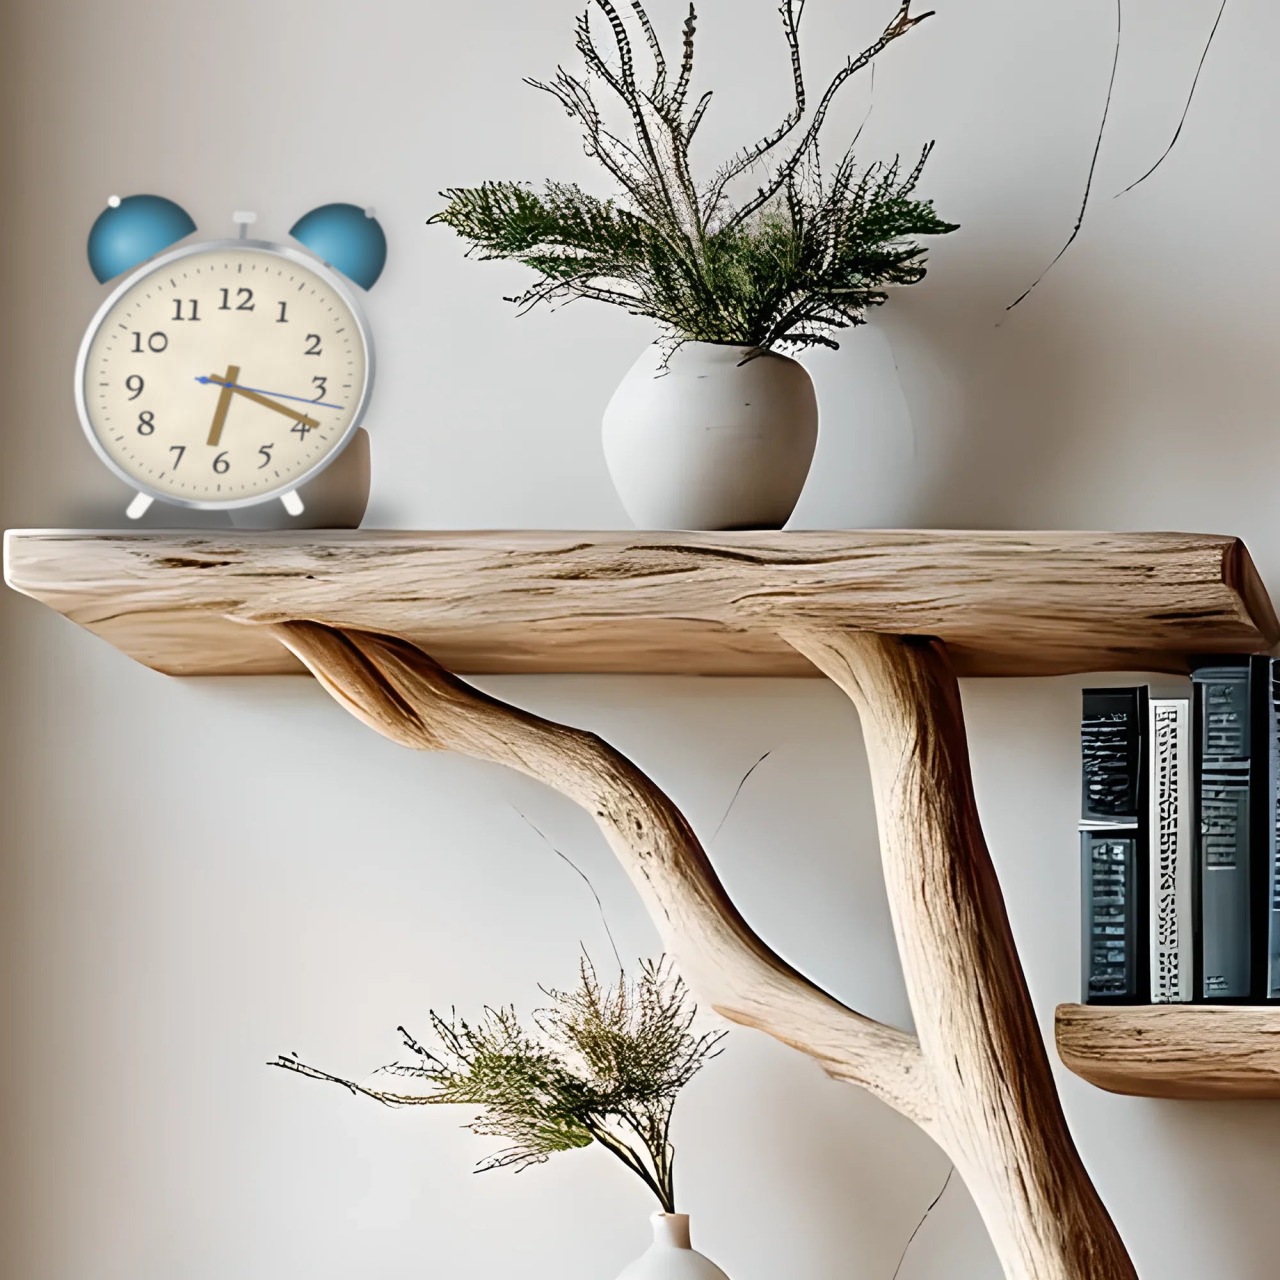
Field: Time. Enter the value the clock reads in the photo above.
6:19:17
